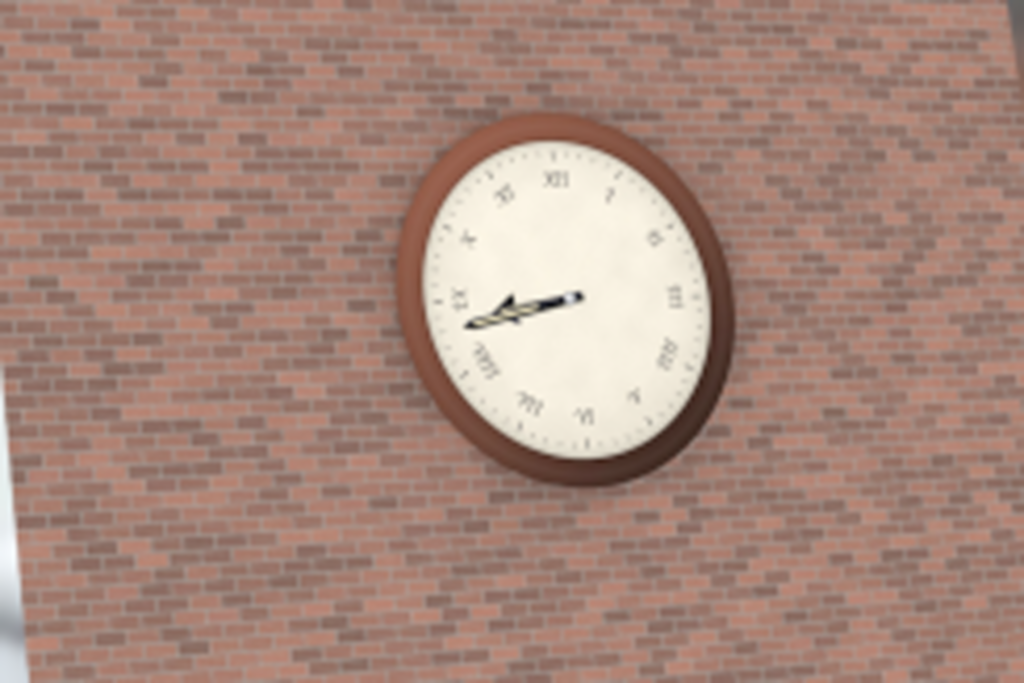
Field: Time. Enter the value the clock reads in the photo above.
8:43
